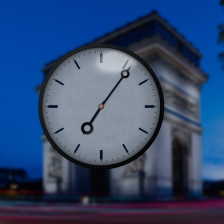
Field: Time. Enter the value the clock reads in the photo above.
7:06
